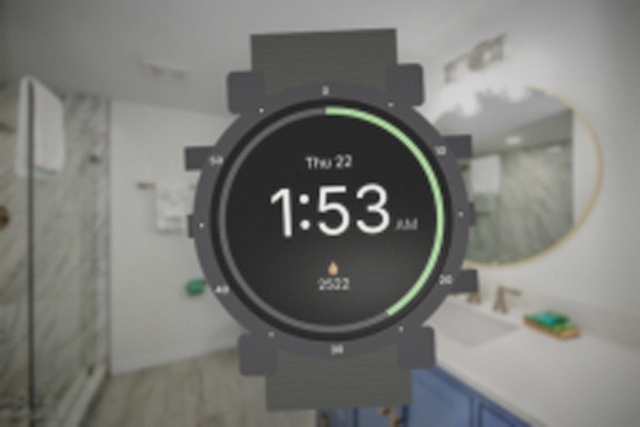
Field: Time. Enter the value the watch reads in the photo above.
1:53
